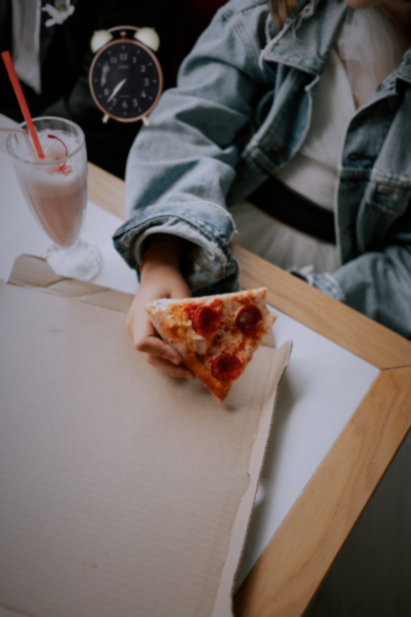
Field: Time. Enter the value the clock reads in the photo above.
7:37
